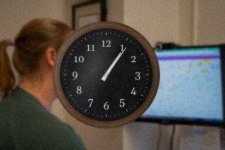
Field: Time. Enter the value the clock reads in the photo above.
1:06
